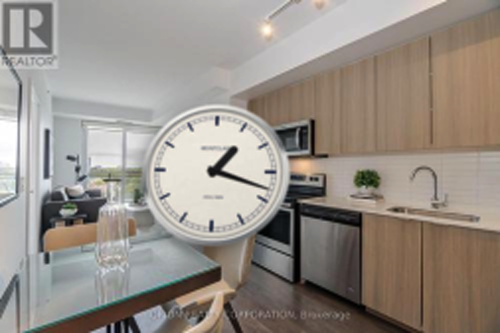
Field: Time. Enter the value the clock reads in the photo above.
1:18
